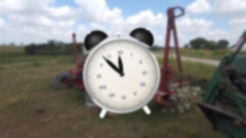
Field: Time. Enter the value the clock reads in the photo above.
11:53
